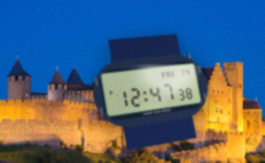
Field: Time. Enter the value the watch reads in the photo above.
12:47:38
